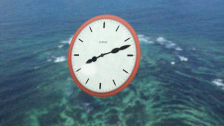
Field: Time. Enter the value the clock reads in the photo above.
8:12
